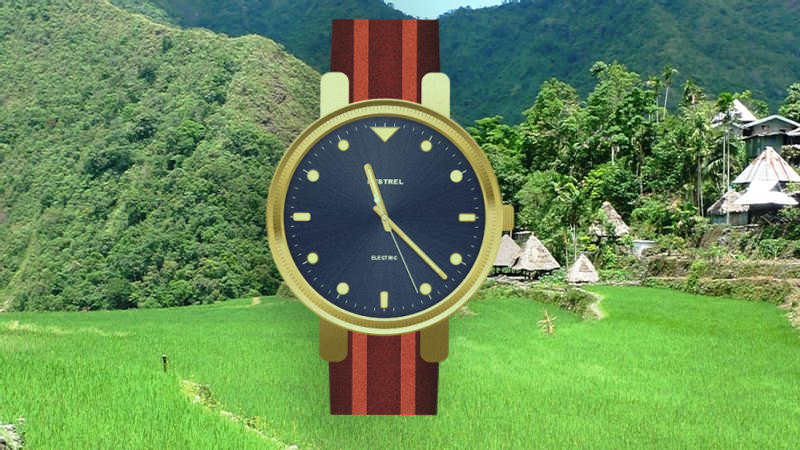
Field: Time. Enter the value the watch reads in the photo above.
11:22:26
